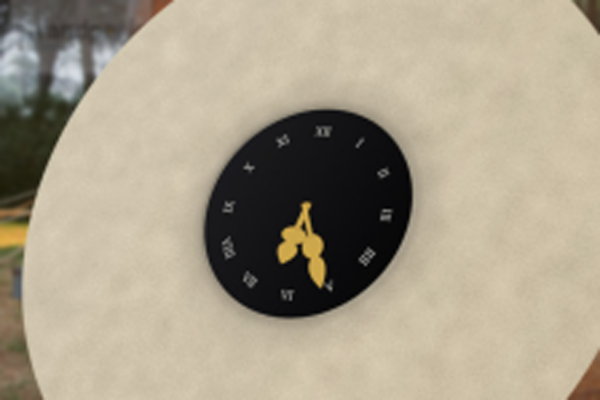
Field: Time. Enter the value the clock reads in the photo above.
6:26
